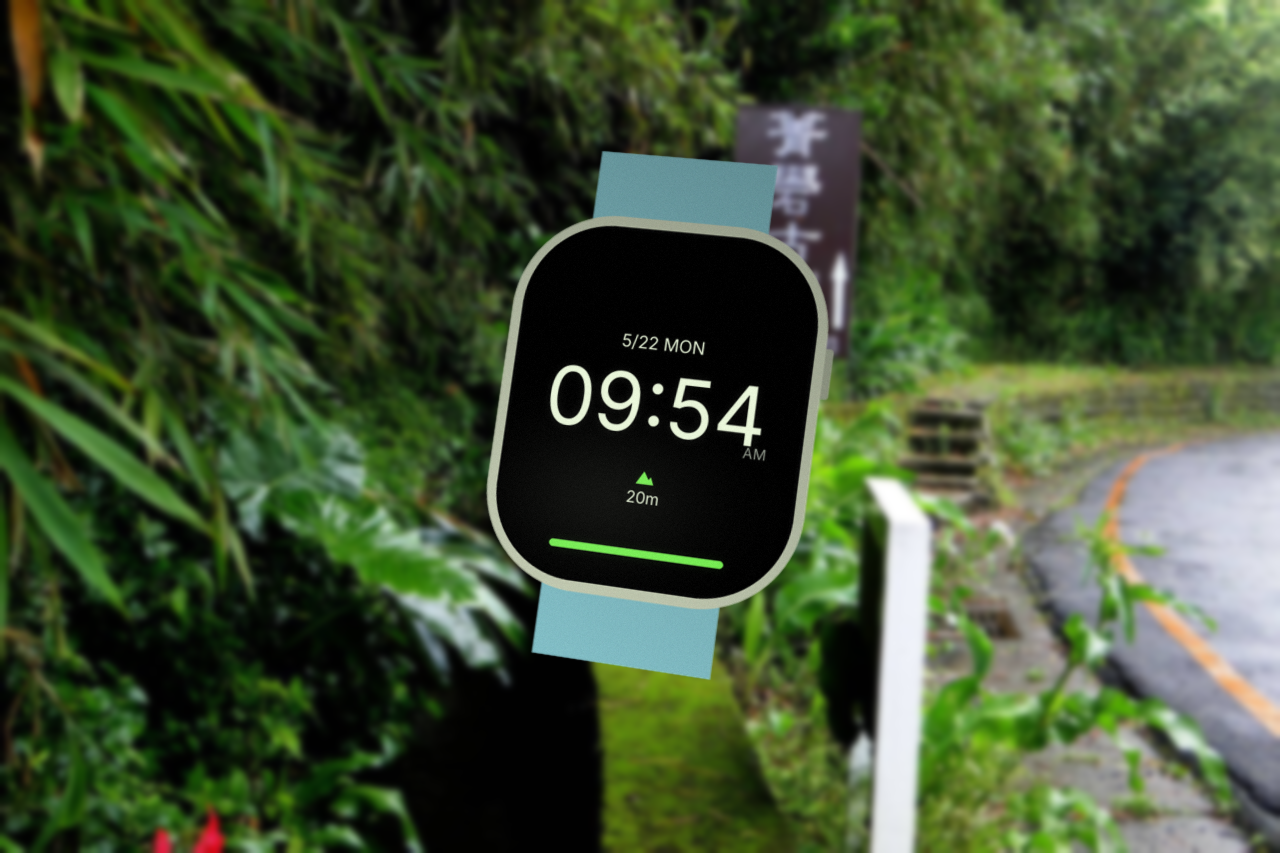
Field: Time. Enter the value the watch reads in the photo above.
9:54
